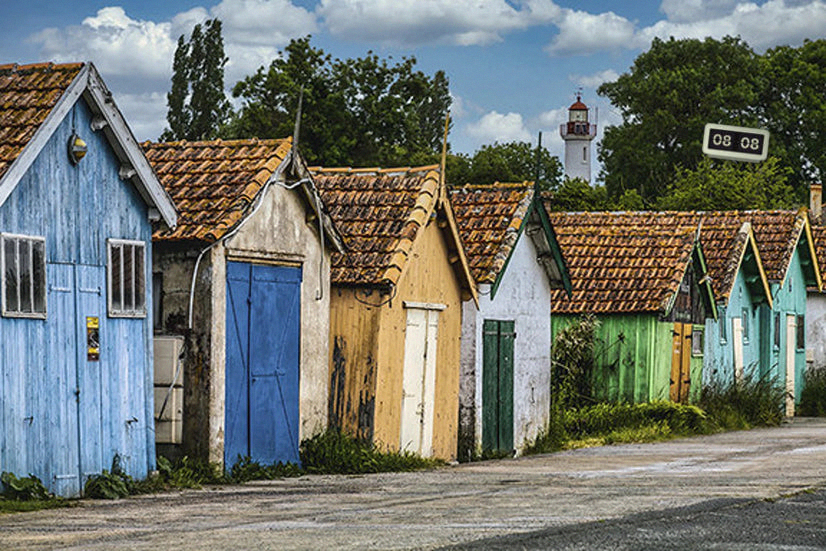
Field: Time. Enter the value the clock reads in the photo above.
8:08
